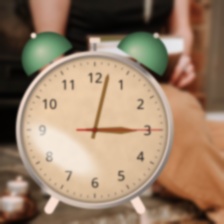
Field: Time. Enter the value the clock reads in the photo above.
3:02:15
